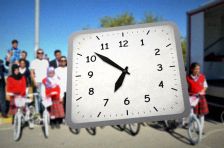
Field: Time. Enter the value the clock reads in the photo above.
6:52
